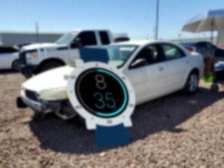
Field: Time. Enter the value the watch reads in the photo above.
8:35
